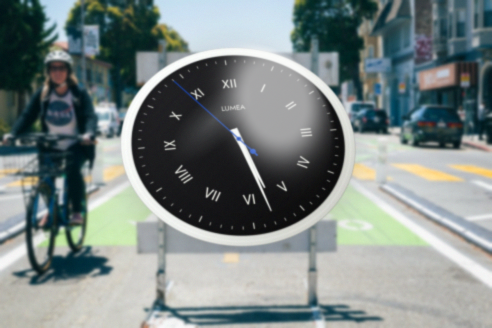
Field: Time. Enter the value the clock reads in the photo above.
5:27:54
